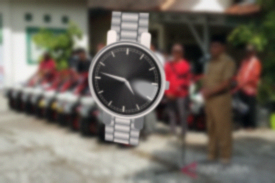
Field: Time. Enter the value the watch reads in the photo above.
4:47
